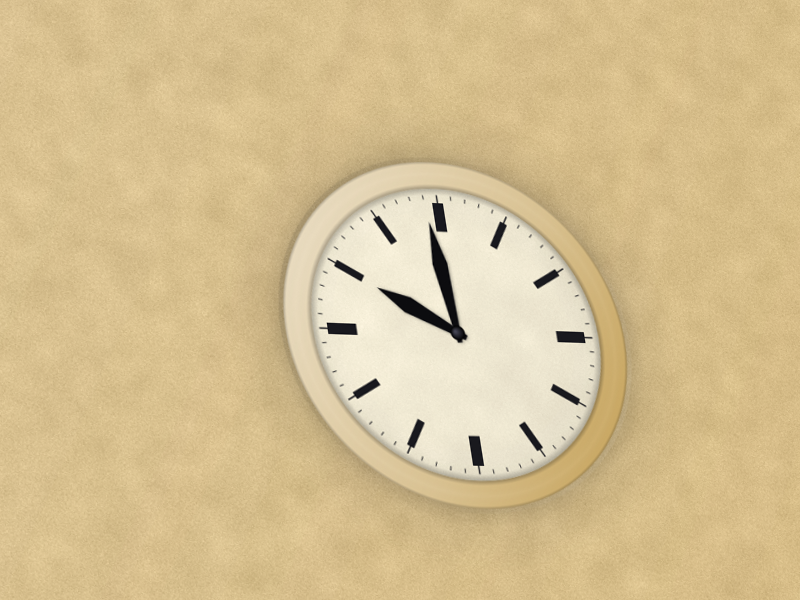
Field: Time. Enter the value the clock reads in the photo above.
9:59
